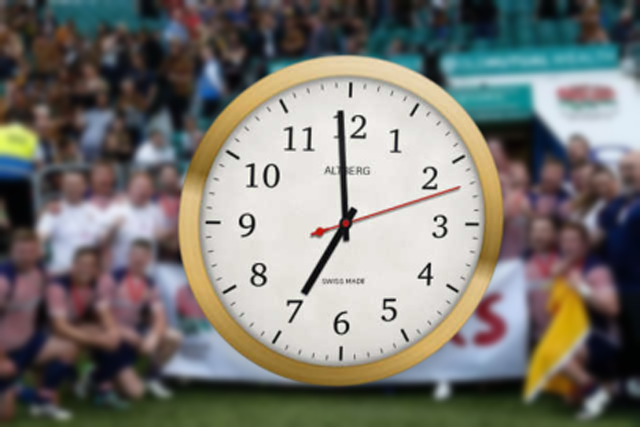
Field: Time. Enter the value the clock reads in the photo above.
6:59:12
